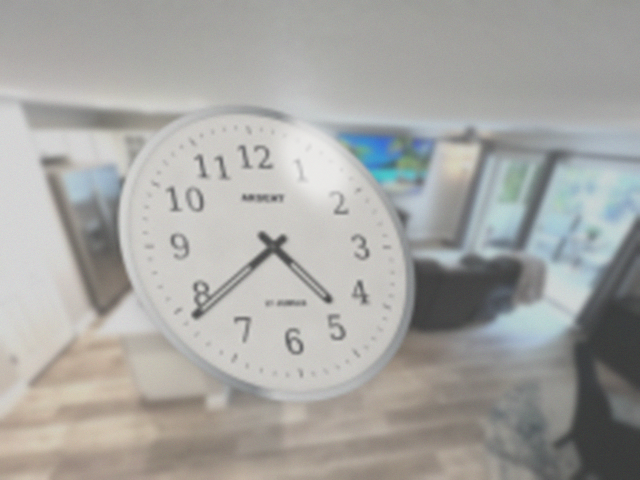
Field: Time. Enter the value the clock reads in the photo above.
4:39
